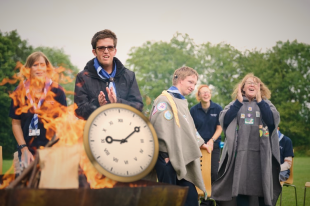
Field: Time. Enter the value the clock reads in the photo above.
9:09
